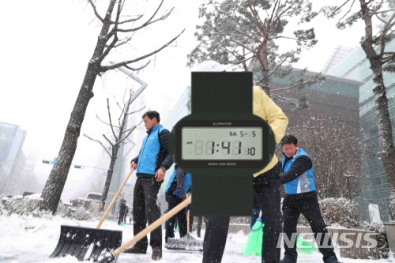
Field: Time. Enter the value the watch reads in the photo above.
1:41:10
